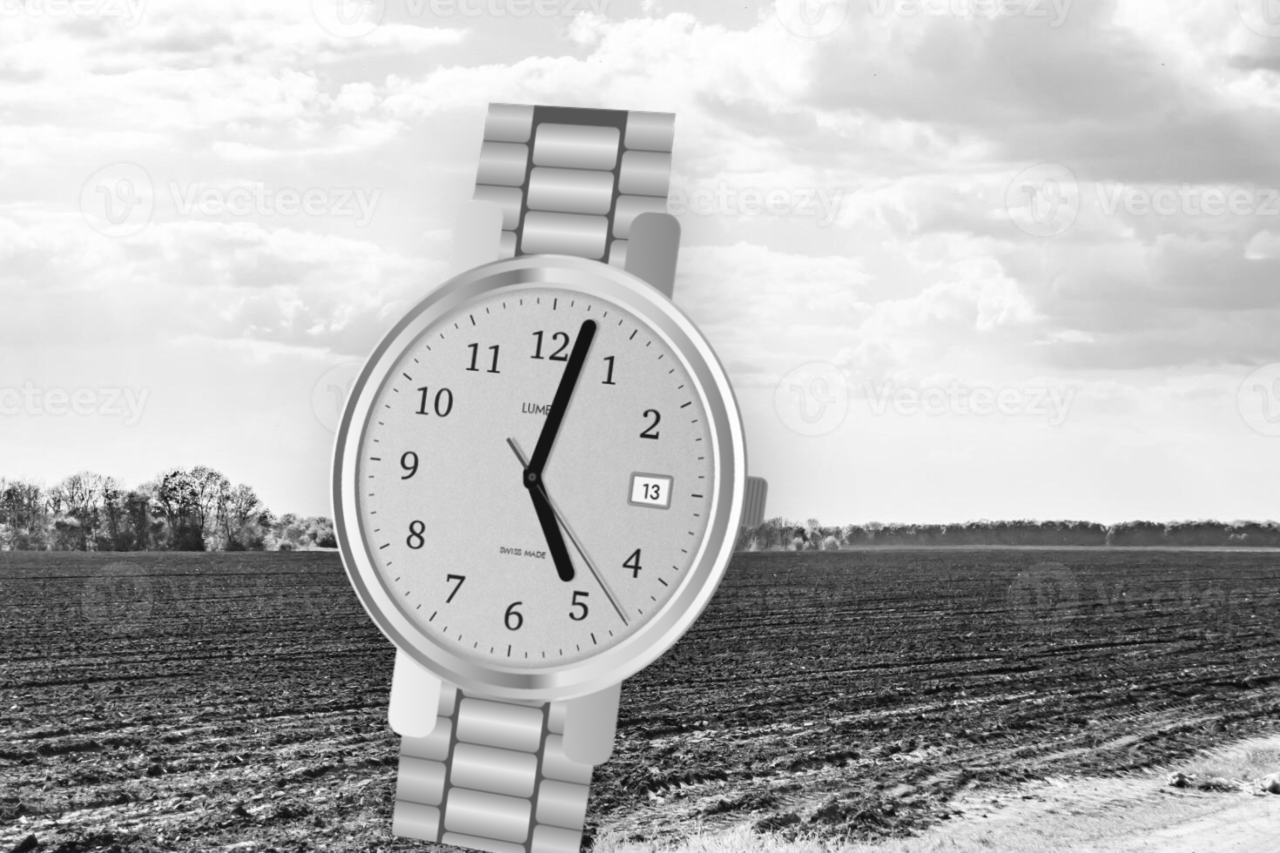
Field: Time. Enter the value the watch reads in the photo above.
5:02:23
